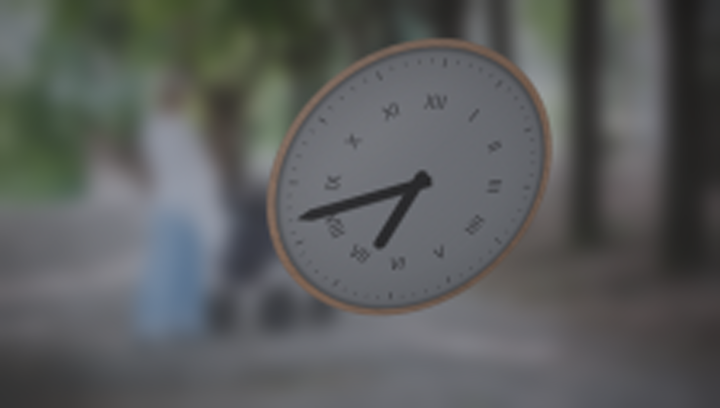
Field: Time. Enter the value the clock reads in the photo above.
6:42
